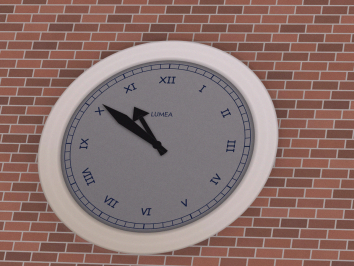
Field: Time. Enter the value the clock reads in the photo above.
10:51
